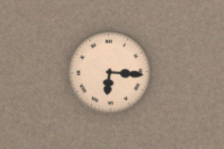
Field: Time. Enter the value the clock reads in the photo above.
6:16
